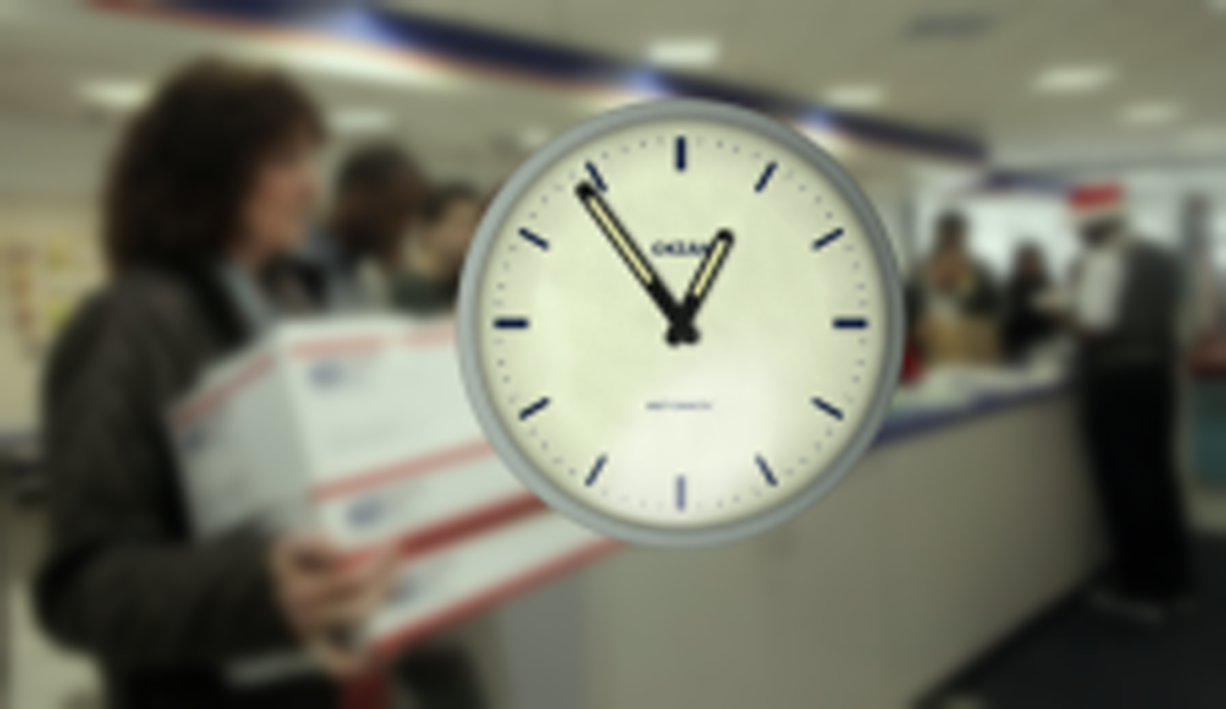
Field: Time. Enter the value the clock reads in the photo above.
12:54
